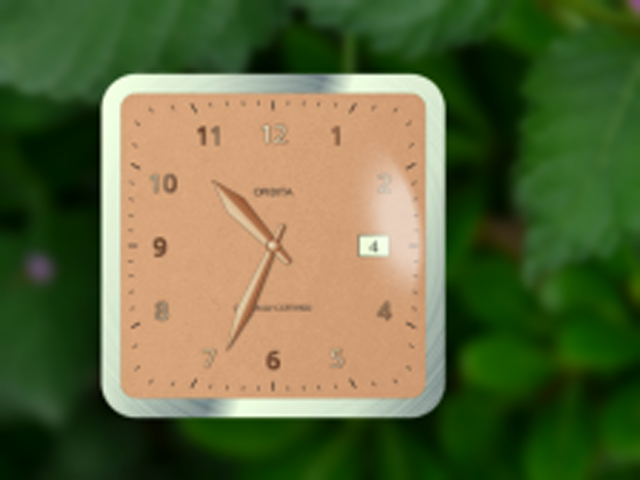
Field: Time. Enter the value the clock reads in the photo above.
10:34
